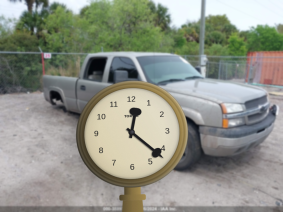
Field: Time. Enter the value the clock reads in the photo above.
12:22
